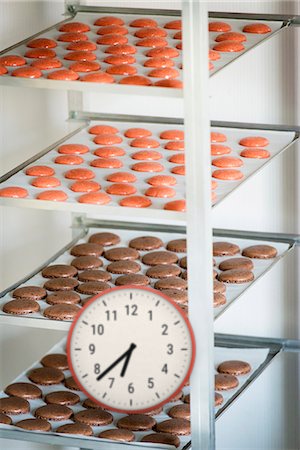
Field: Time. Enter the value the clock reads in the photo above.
6:38
